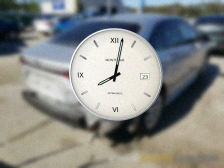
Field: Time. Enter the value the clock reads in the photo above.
8:02
